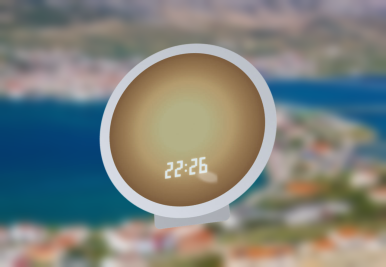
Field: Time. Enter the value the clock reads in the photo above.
22:26
